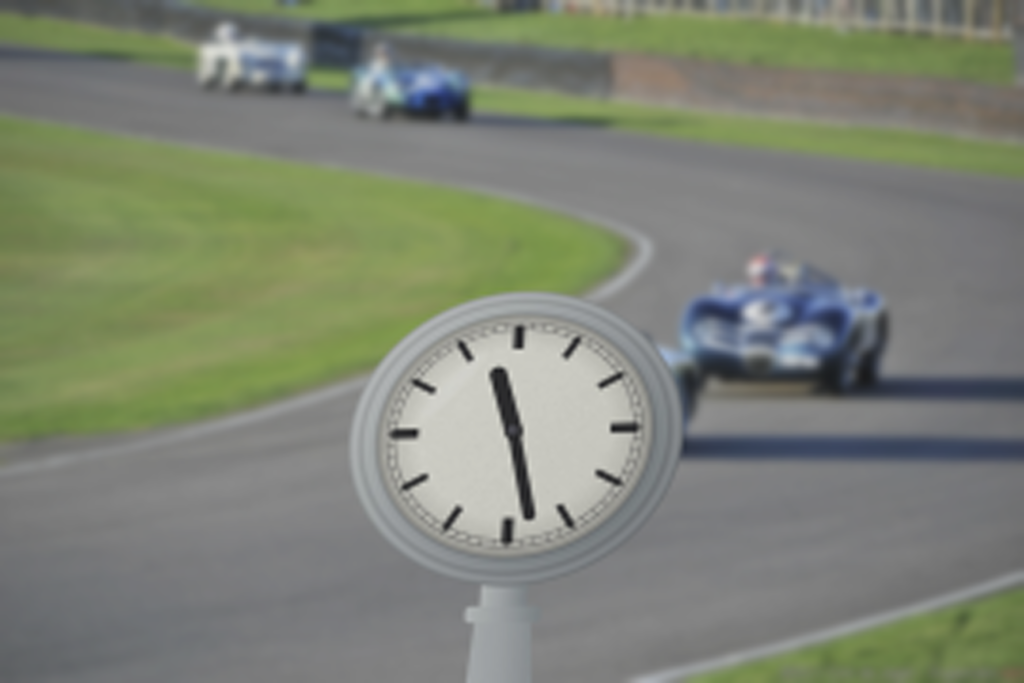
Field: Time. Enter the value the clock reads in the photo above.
11:28
